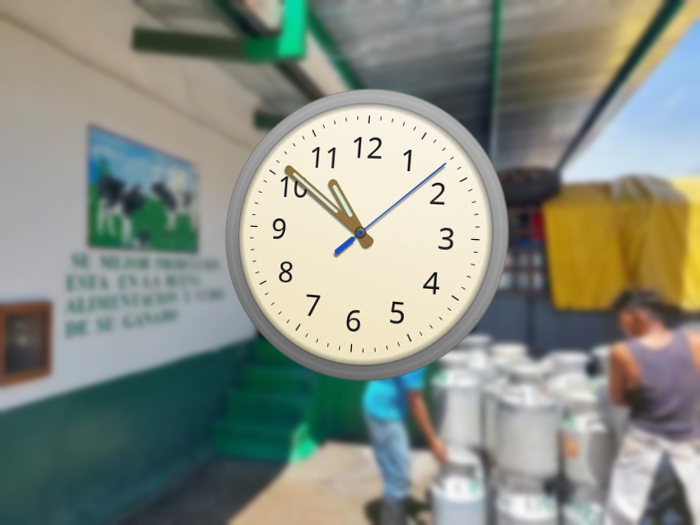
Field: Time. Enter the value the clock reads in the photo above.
10:51:08
